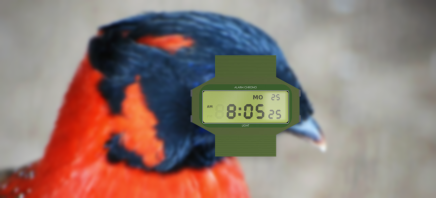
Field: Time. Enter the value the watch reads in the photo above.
8:05:25
